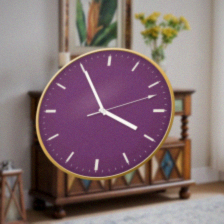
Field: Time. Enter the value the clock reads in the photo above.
3:55:12
